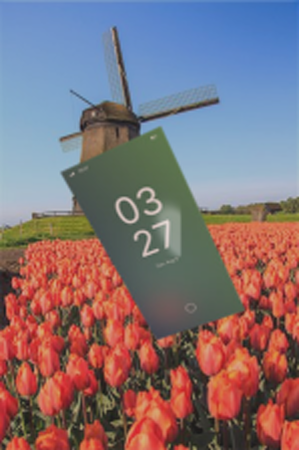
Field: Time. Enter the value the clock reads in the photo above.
3:27
